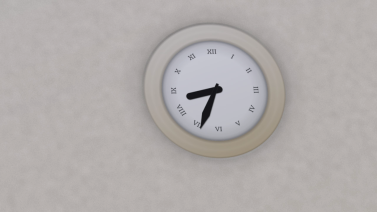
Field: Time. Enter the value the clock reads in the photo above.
8:34
